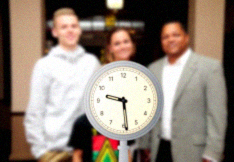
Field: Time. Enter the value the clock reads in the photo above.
9:29
